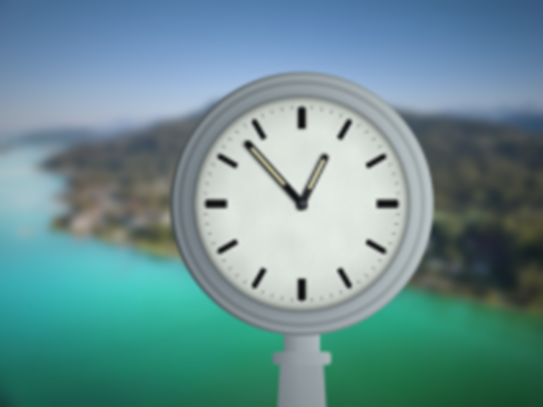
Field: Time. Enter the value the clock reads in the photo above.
12:53
